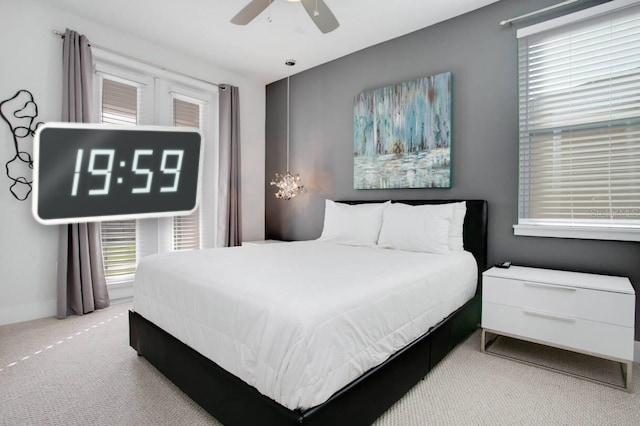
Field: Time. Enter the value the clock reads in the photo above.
19:59
